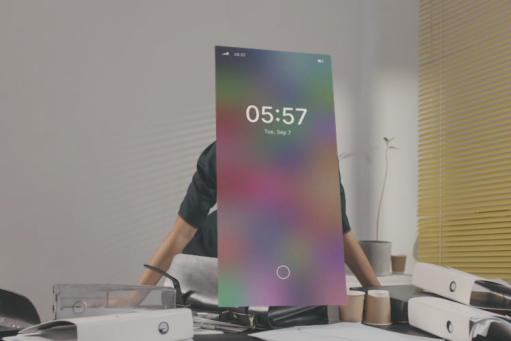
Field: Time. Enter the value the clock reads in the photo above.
5:57
